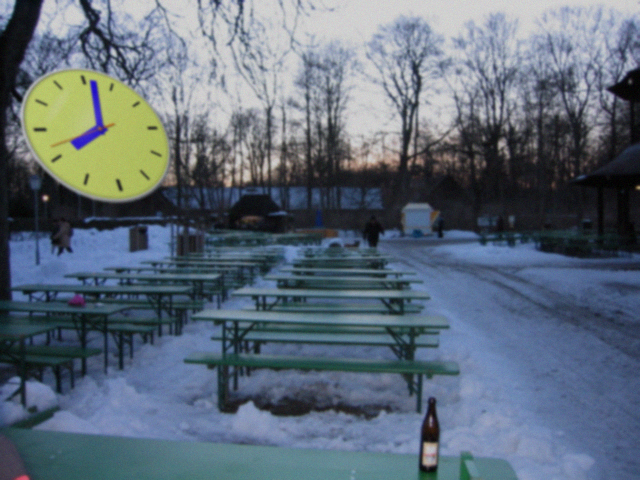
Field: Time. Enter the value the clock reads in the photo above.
8:01:42
